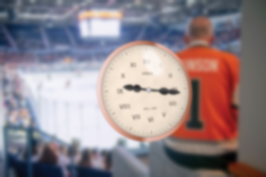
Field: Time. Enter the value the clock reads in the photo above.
9:16
